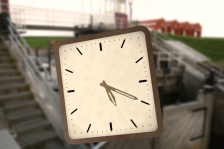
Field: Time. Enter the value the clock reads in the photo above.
5:20
